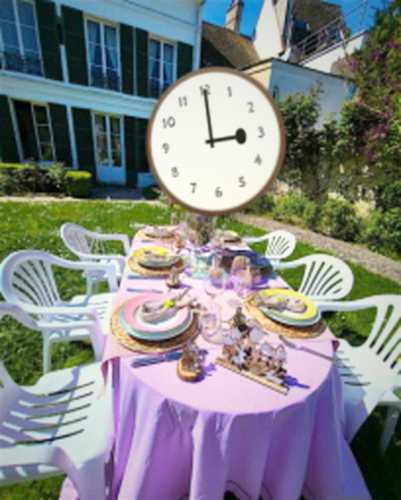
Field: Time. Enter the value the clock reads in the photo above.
3:00
